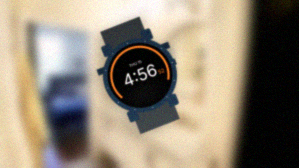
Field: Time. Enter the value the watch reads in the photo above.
4:56
